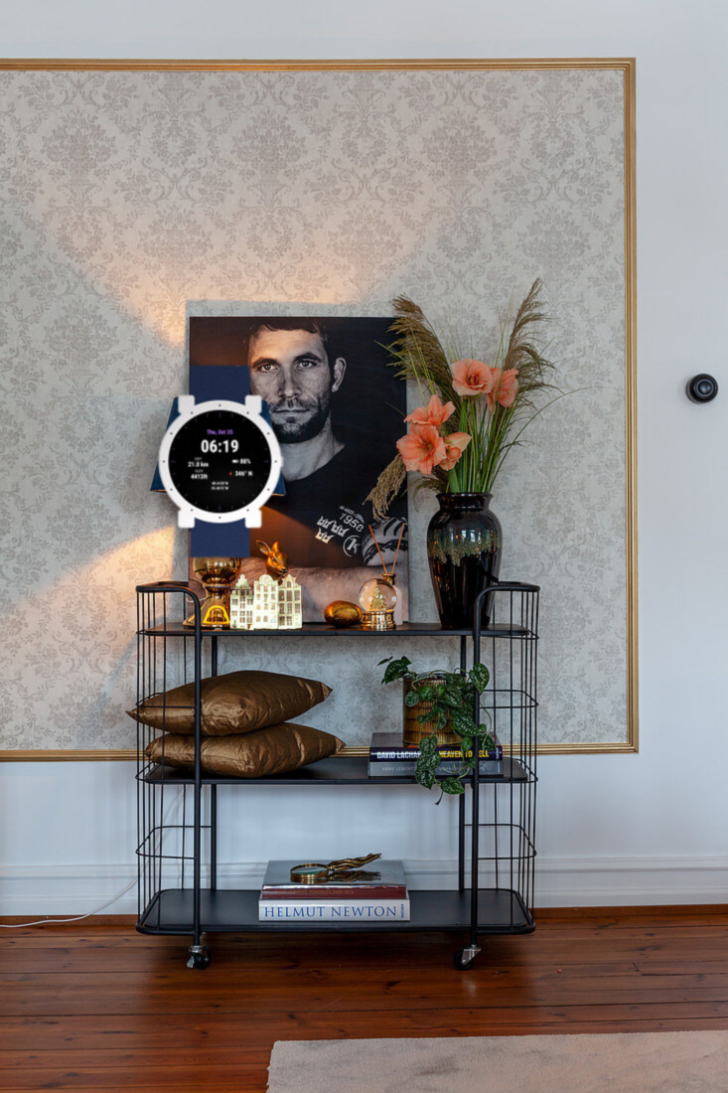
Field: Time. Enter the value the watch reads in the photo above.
6:19
